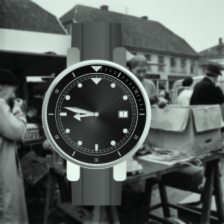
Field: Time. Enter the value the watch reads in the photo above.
8:47
